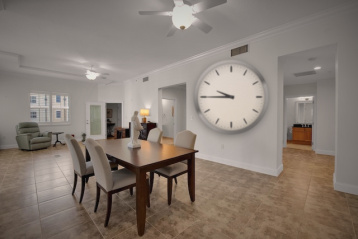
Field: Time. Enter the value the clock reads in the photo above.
9:45
